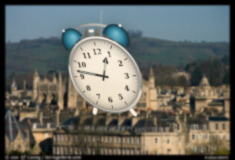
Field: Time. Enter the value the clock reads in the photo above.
12:47
